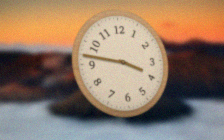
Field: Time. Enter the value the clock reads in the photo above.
3:47
